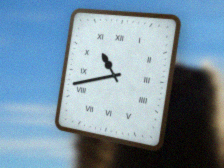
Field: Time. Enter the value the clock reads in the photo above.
10:42
